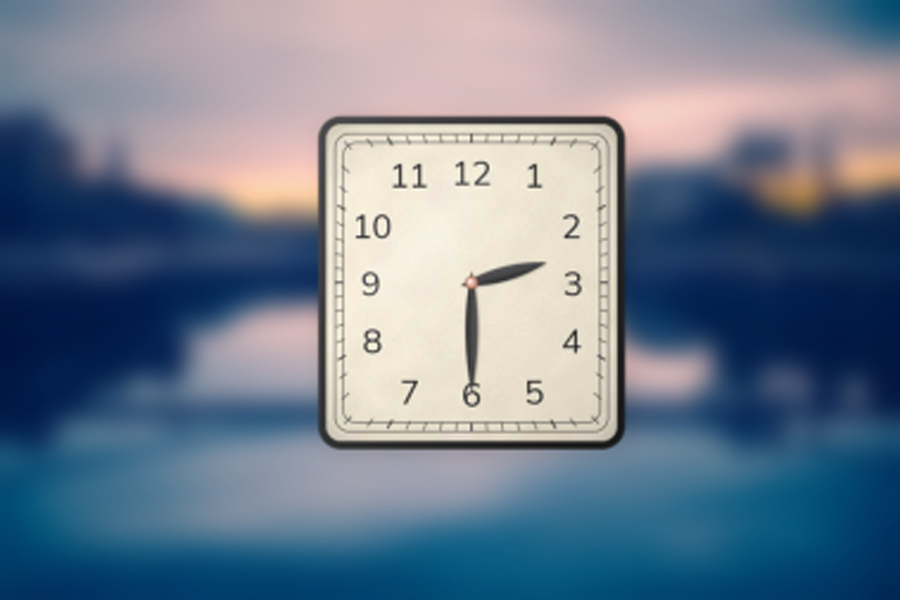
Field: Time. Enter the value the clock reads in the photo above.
2:30
